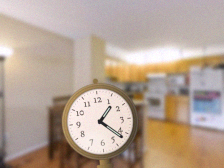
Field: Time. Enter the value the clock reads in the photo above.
1:22
